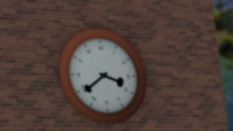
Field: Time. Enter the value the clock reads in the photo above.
3:39
